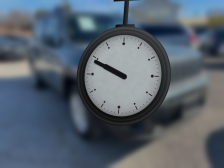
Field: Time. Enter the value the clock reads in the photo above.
9:49
